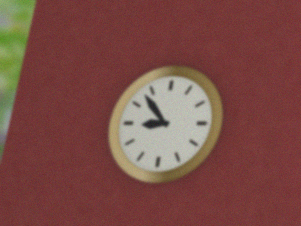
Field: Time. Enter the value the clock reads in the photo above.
8:53
